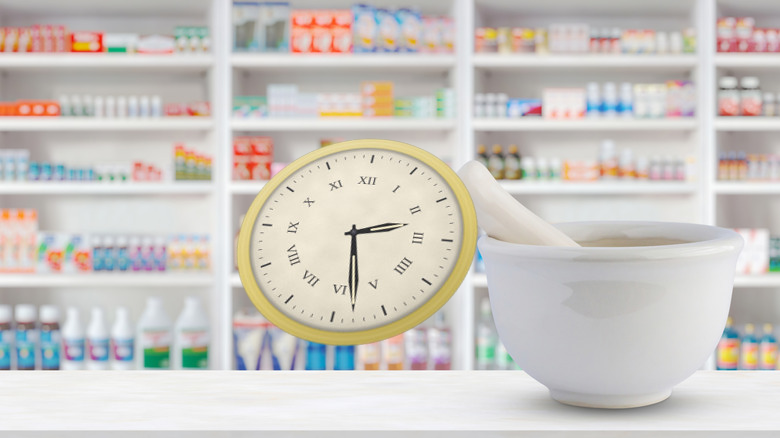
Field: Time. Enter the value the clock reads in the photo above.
2:28
